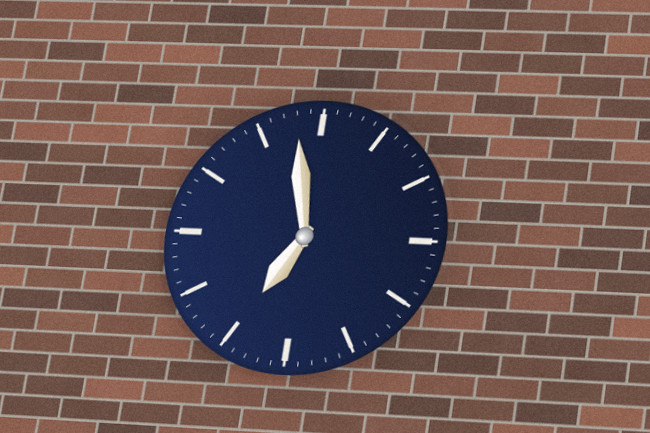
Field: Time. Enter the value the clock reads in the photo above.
6:58
